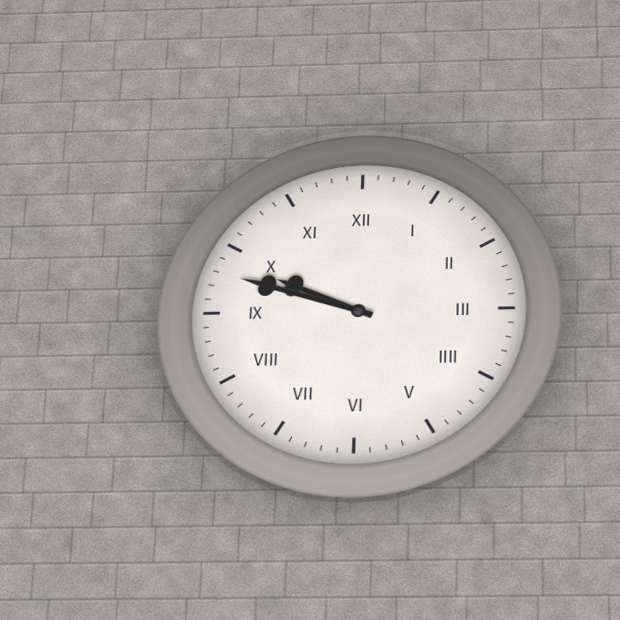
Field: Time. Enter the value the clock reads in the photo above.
9:48
